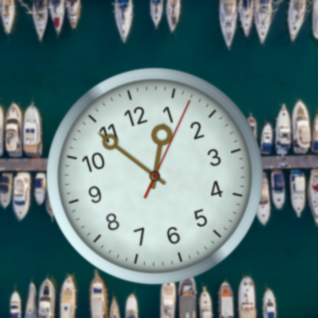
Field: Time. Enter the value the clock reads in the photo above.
12:54:07
